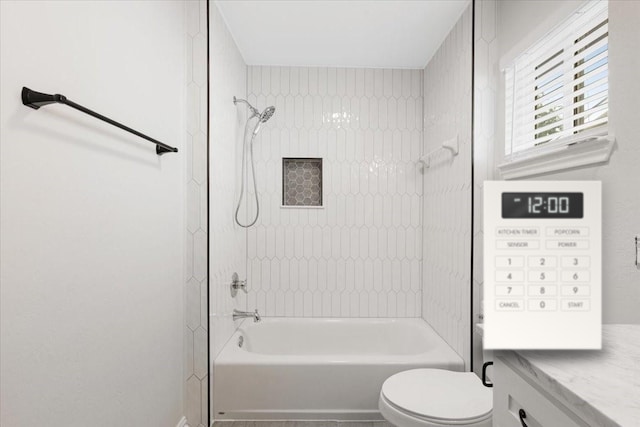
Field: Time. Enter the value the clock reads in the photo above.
12:00
